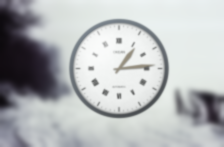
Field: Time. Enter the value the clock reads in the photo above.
1:14
